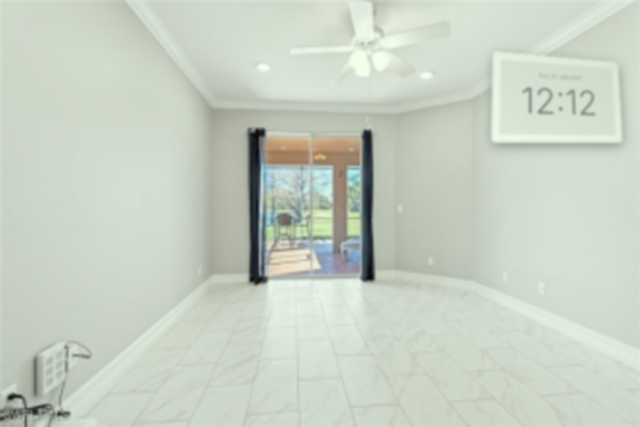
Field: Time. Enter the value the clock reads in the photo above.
12:12
